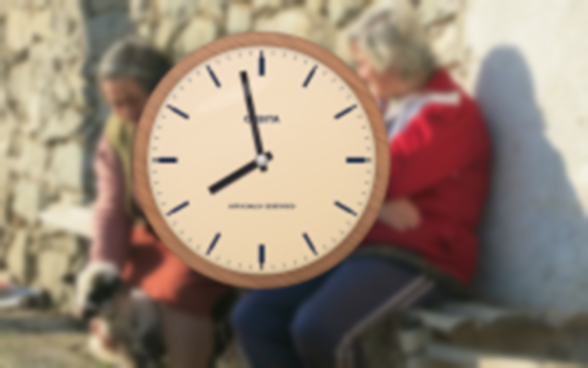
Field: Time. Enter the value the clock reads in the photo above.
7:58
